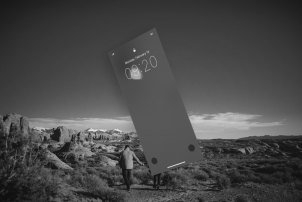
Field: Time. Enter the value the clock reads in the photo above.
9:20
